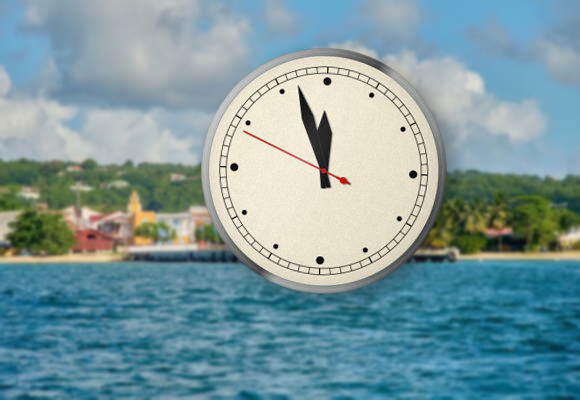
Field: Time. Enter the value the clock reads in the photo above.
11:56:49
